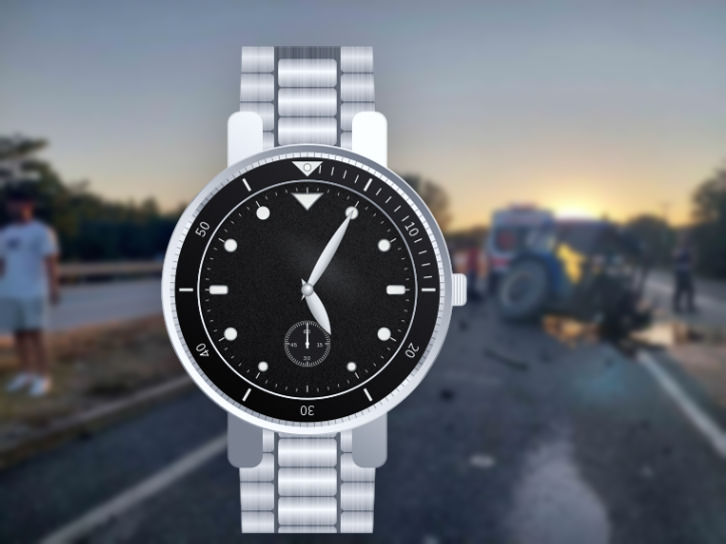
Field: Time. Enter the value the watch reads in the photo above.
5:05
